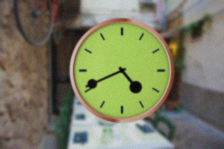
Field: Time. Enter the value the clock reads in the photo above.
4:41
